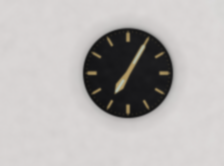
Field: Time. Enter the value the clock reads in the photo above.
7:05
